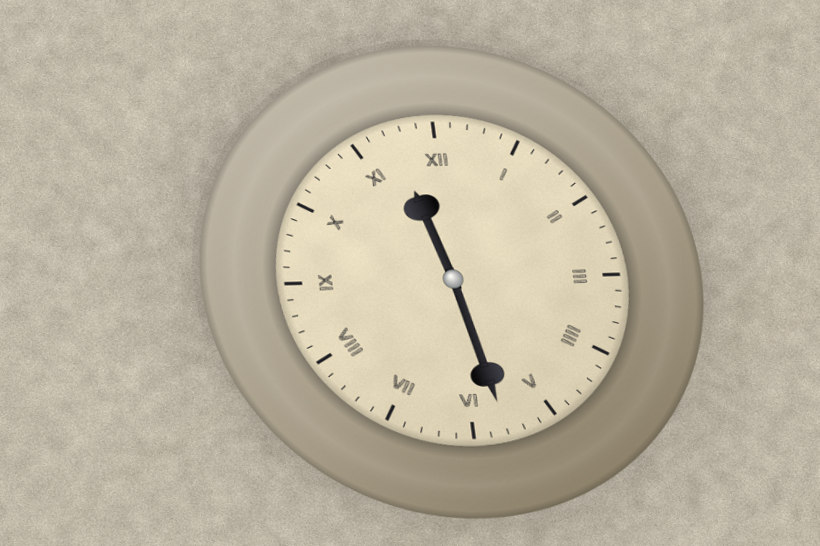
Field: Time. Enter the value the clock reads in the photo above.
11:28
